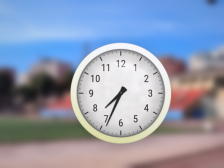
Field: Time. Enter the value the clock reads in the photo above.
7:34
